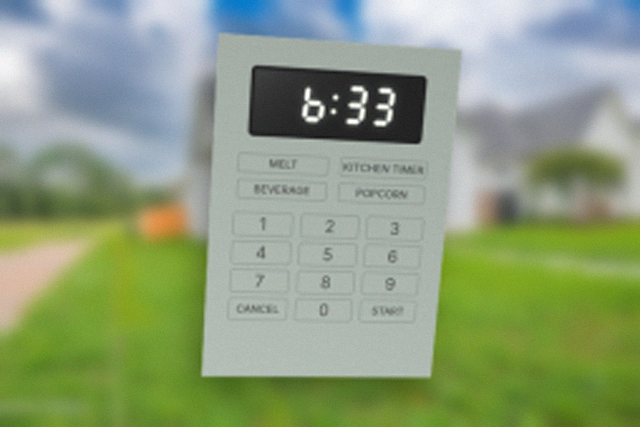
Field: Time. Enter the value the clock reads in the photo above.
6:33
